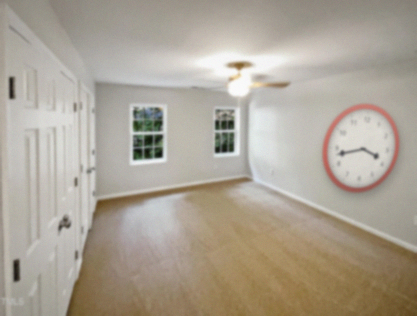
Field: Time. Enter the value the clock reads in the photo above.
3:43
